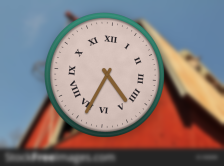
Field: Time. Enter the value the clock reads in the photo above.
4:34
